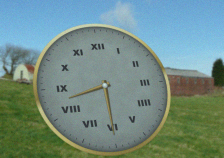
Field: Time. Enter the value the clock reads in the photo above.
8:30
